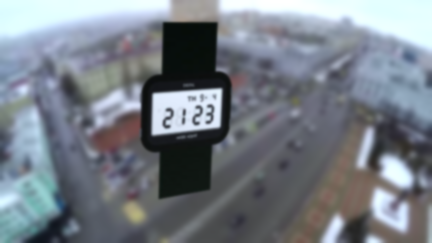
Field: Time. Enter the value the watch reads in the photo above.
21:23
